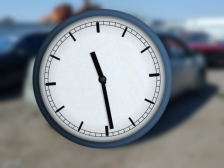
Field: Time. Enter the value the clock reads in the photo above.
11:29
